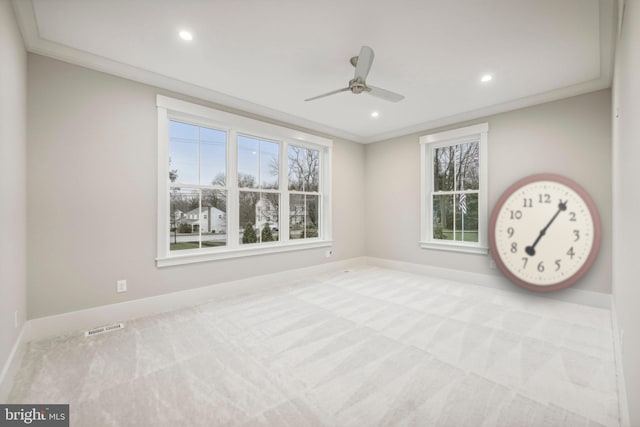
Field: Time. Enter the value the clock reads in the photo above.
7:06
